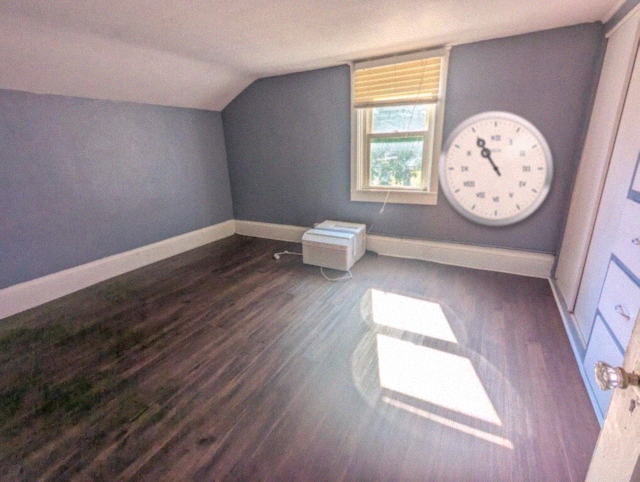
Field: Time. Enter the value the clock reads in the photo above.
10:55
